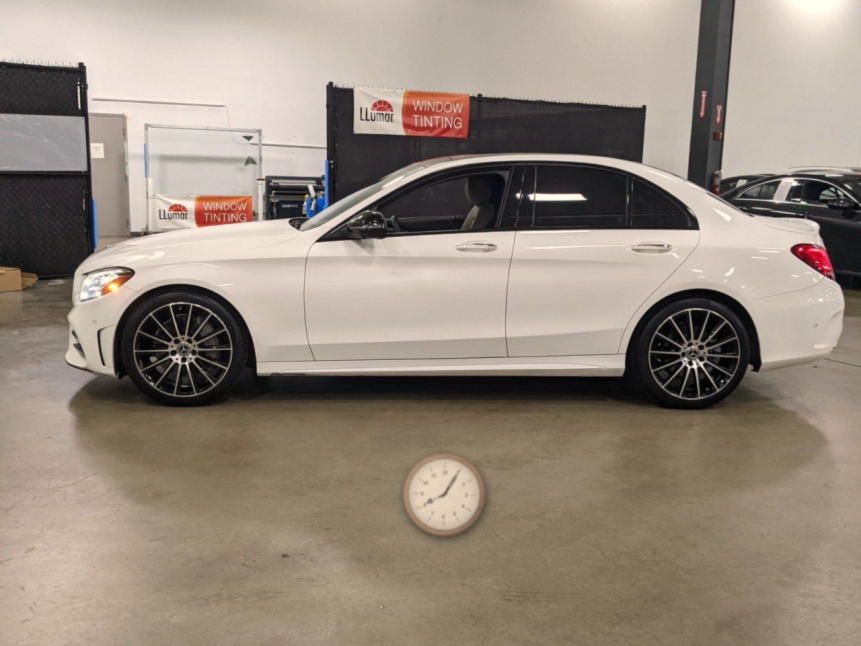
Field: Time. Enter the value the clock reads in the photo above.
8:05
